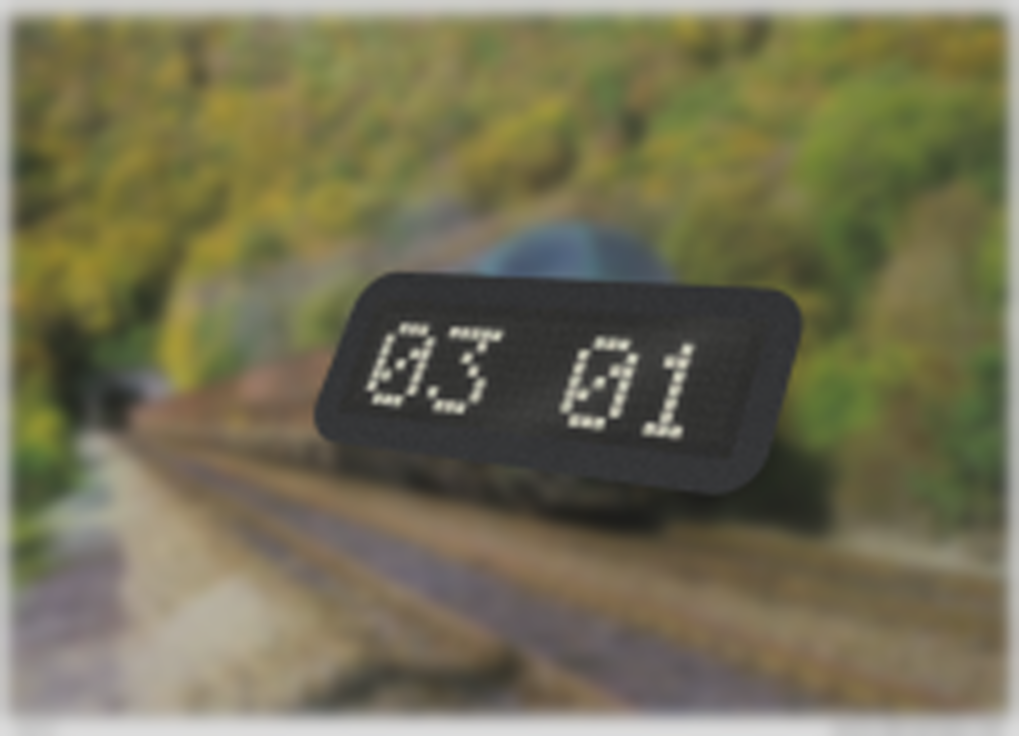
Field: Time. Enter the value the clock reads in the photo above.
3:01
